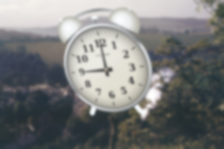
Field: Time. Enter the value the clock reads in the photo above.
9:00
